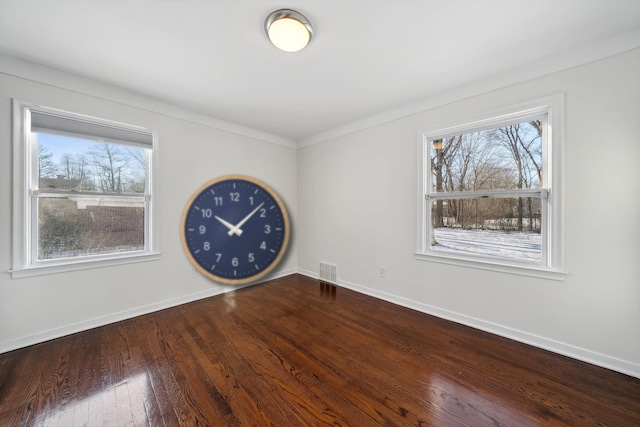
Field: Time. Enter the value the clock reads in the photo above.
10:08
